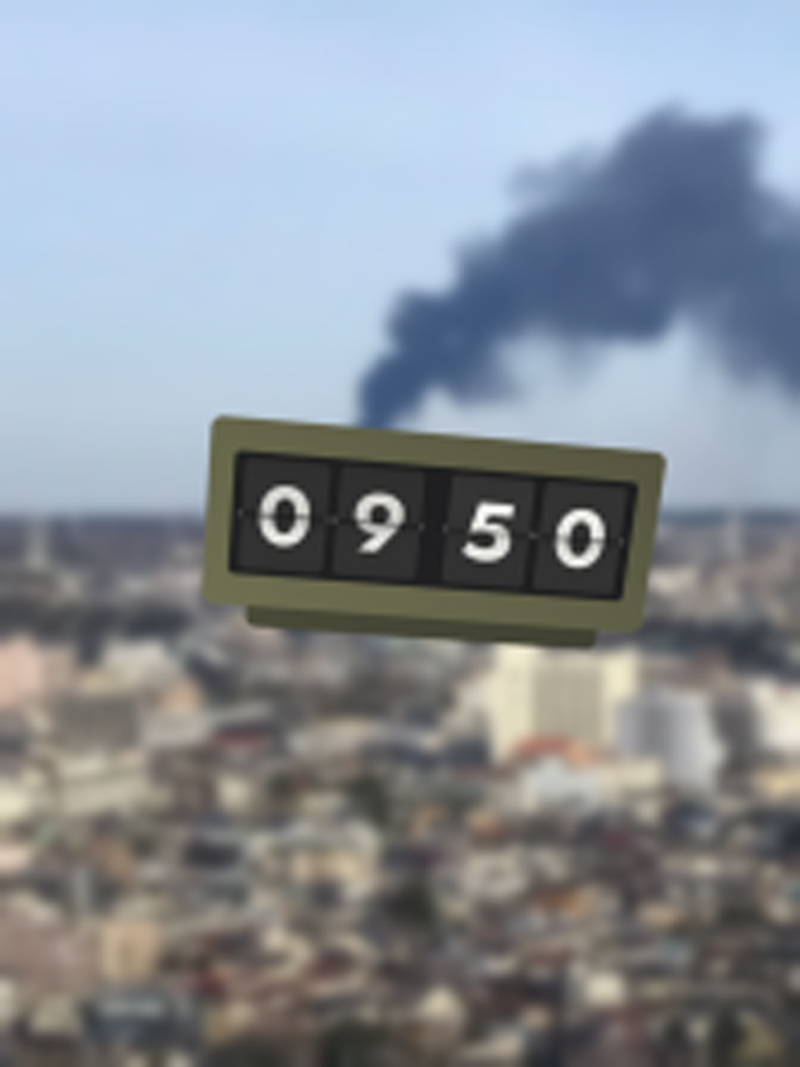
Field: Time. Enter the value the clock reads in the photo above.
9:50
